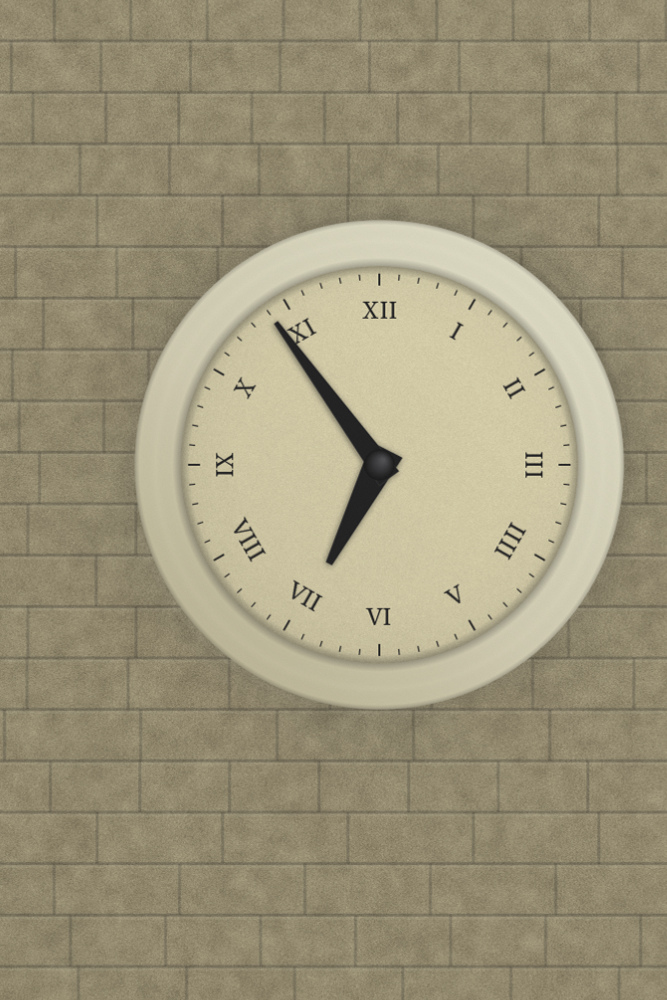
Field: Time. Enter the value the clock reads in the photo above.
6:54
